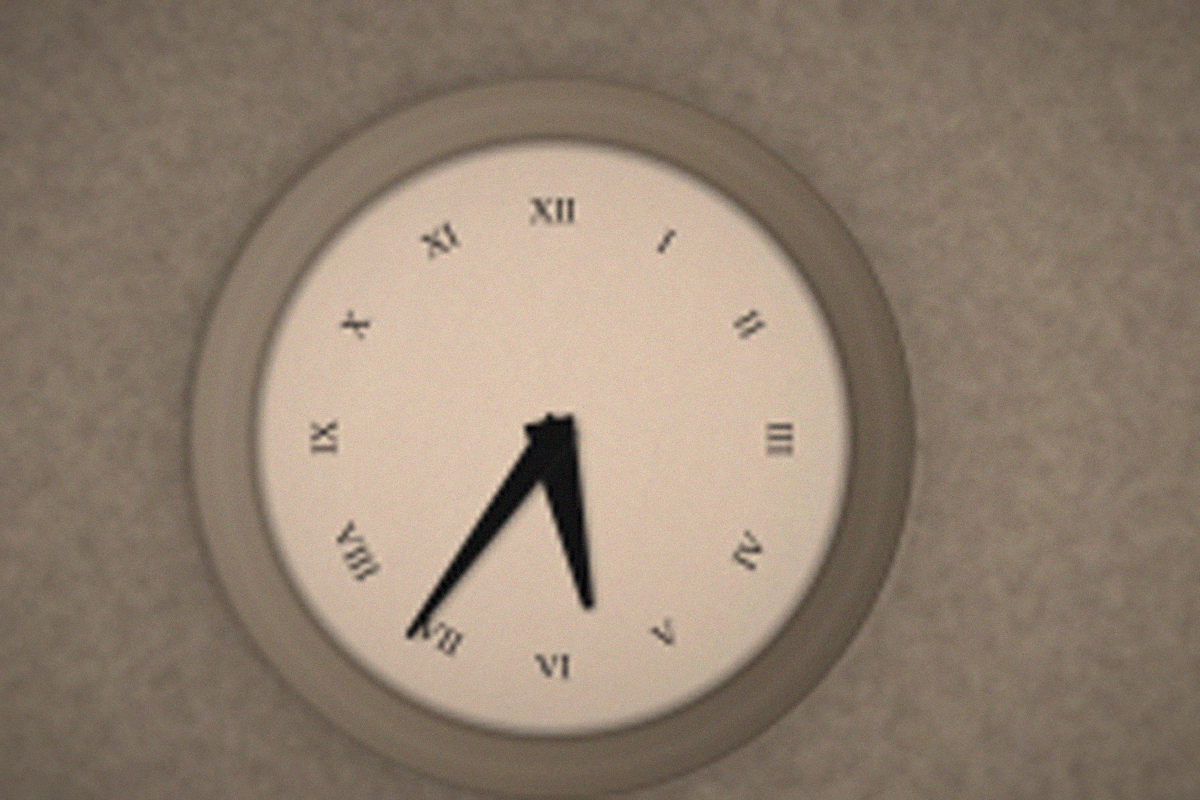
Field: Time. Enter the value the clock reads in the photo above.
5:36
